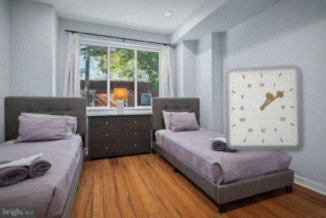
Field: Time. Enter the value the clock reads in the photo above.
1:09
